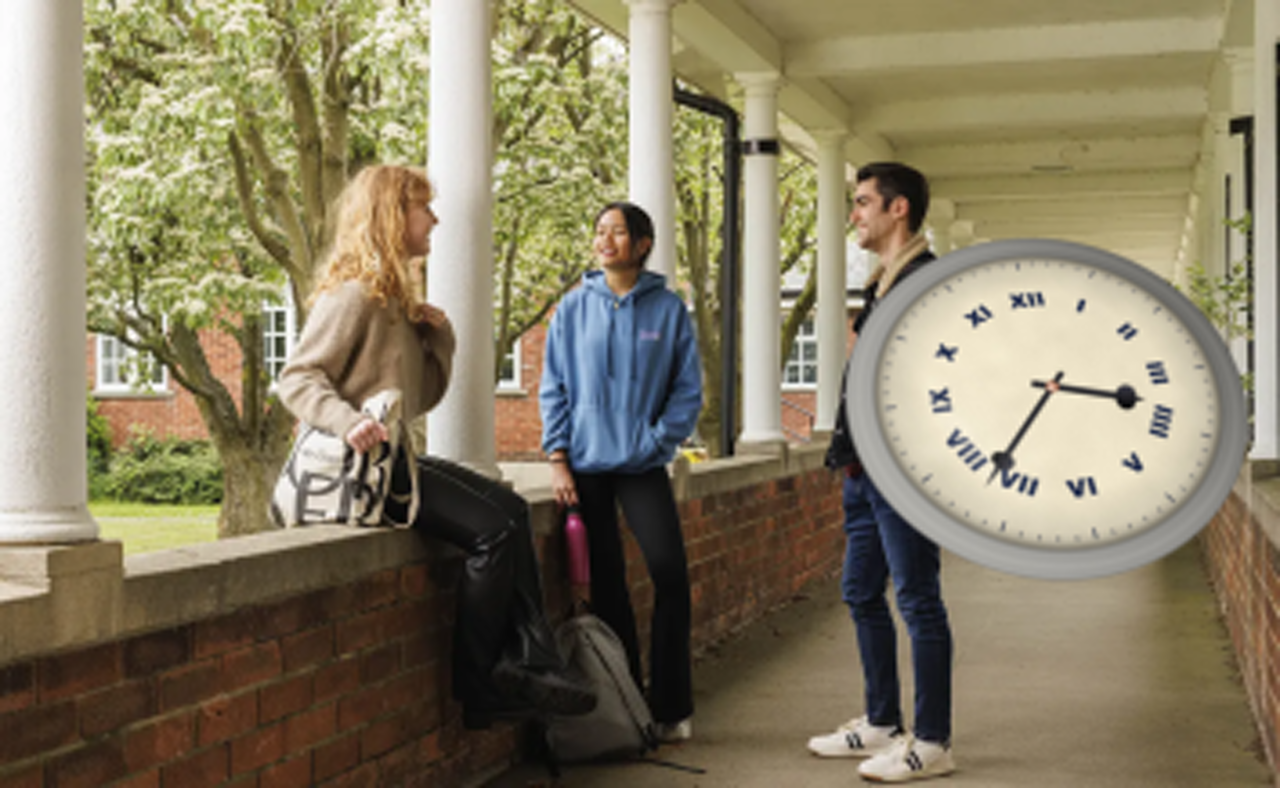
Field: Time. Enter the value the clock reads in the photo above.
3:37
